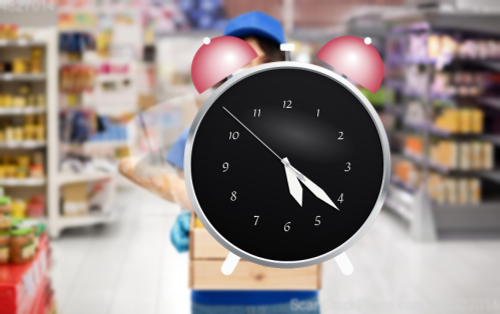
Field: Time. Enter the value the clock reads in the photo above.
5:21:52
